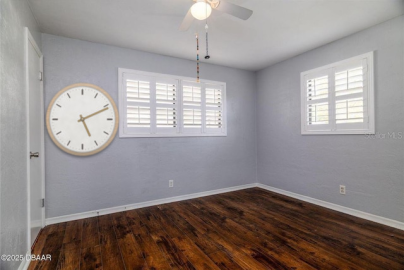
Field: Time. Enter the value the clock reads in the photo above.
5:11
